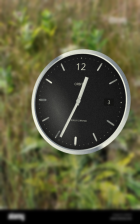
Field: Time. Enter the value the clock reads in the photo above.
12:34
